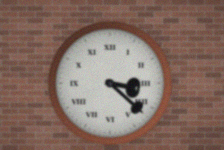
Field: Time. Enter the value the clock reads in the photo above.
3:22
